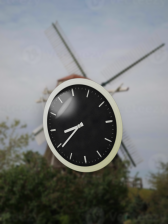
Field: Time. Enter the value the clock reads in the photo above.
8:39
